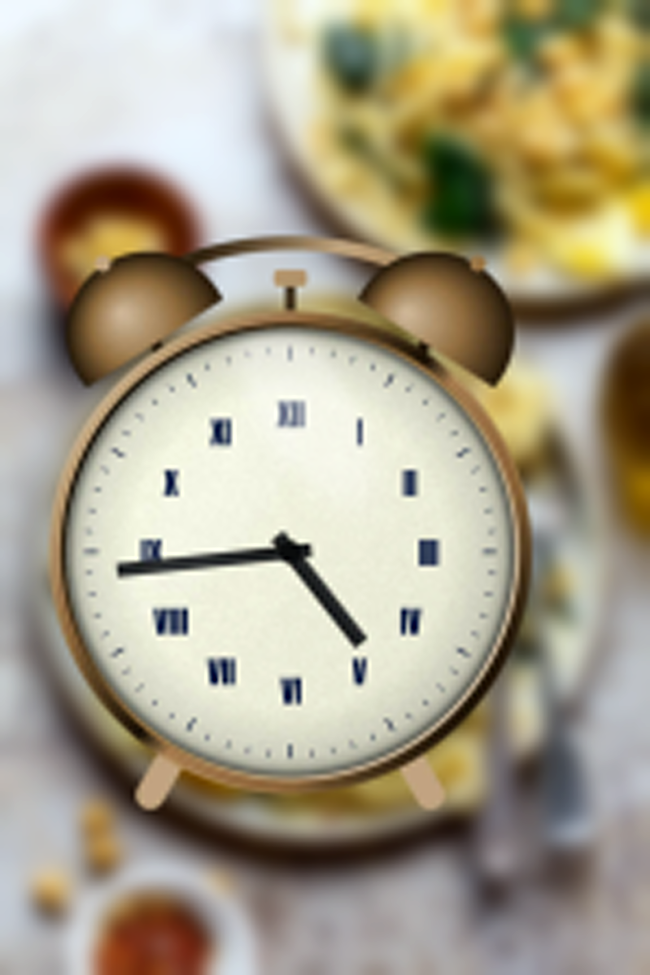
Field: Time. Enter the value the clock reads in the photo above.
4:44
